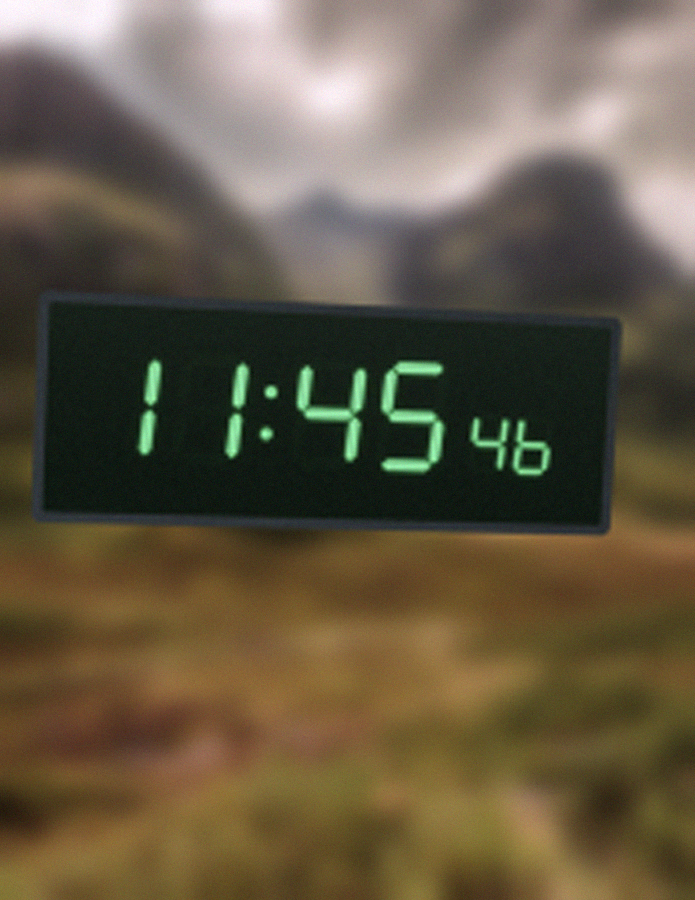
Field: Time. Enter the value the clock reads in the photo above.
11:45:46
